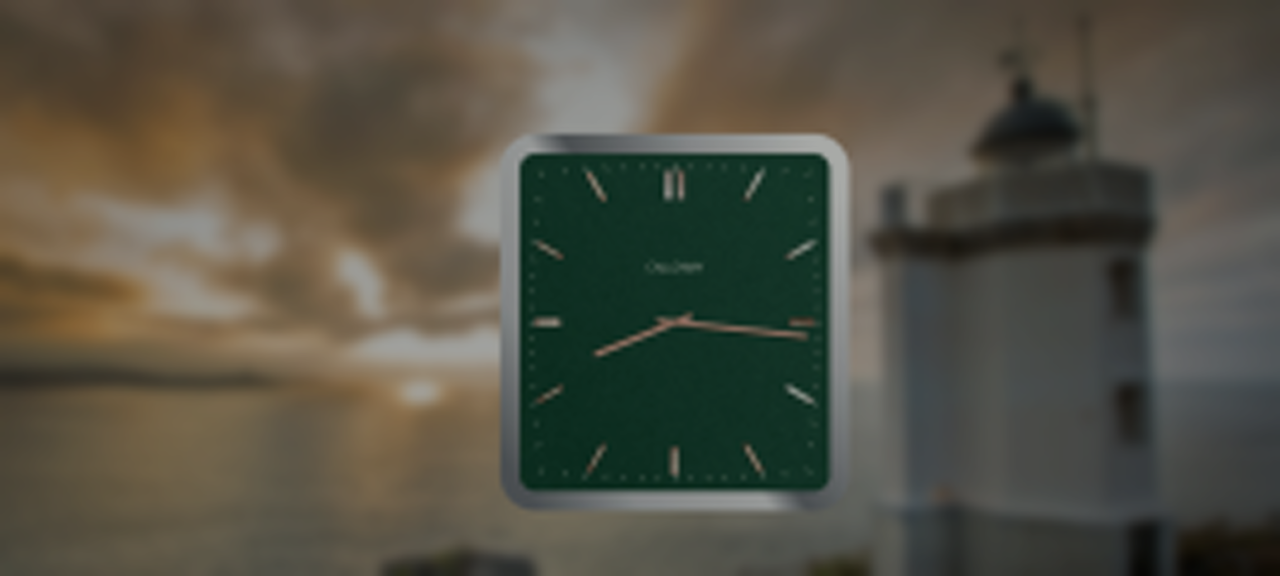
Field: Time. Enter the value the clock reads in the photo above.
8:16
